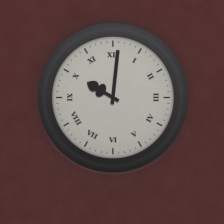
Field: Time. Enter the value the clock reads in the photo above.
10:01
